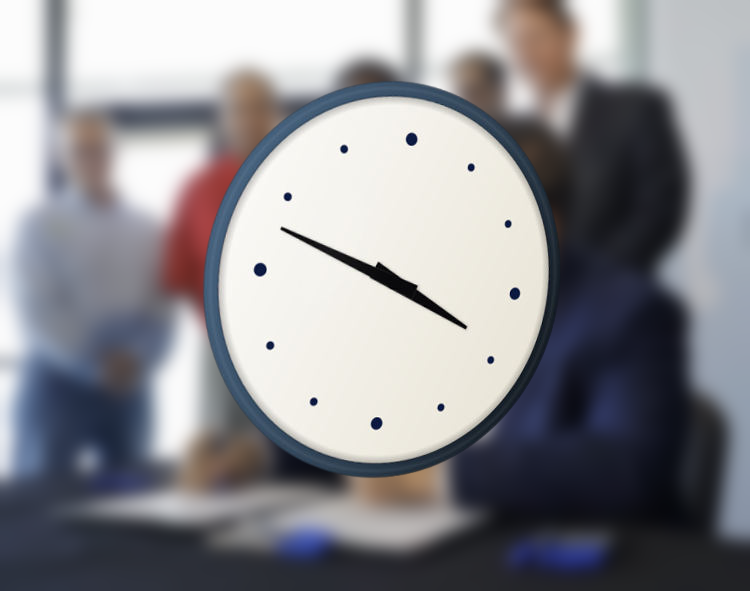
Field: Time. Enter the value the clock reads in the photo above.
3:48
